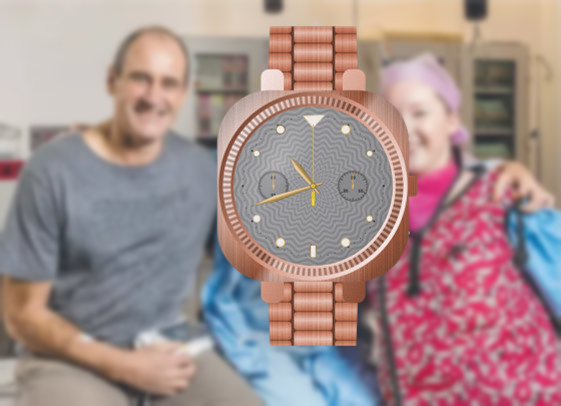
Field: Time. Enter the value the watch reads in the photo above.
10:42
